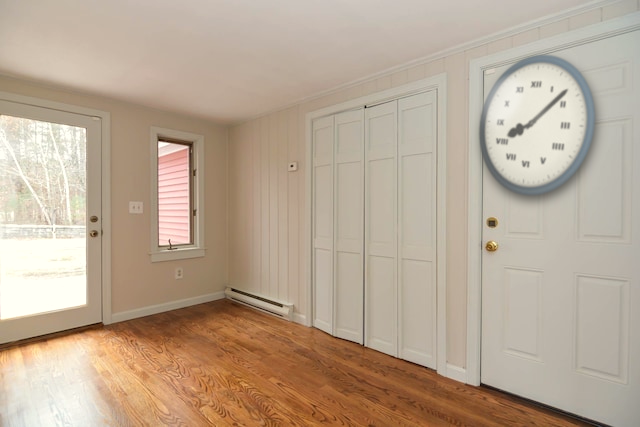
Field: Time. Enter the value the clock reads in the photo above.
8:08
